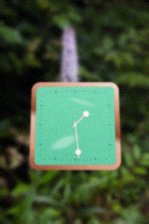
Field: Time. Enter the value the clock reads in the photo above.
1:29
